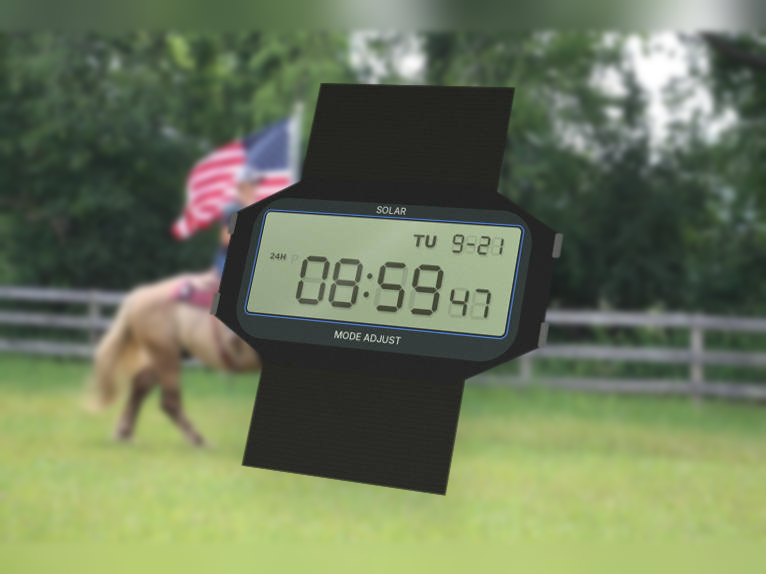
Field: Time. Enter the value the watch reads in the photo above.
8:59:47
